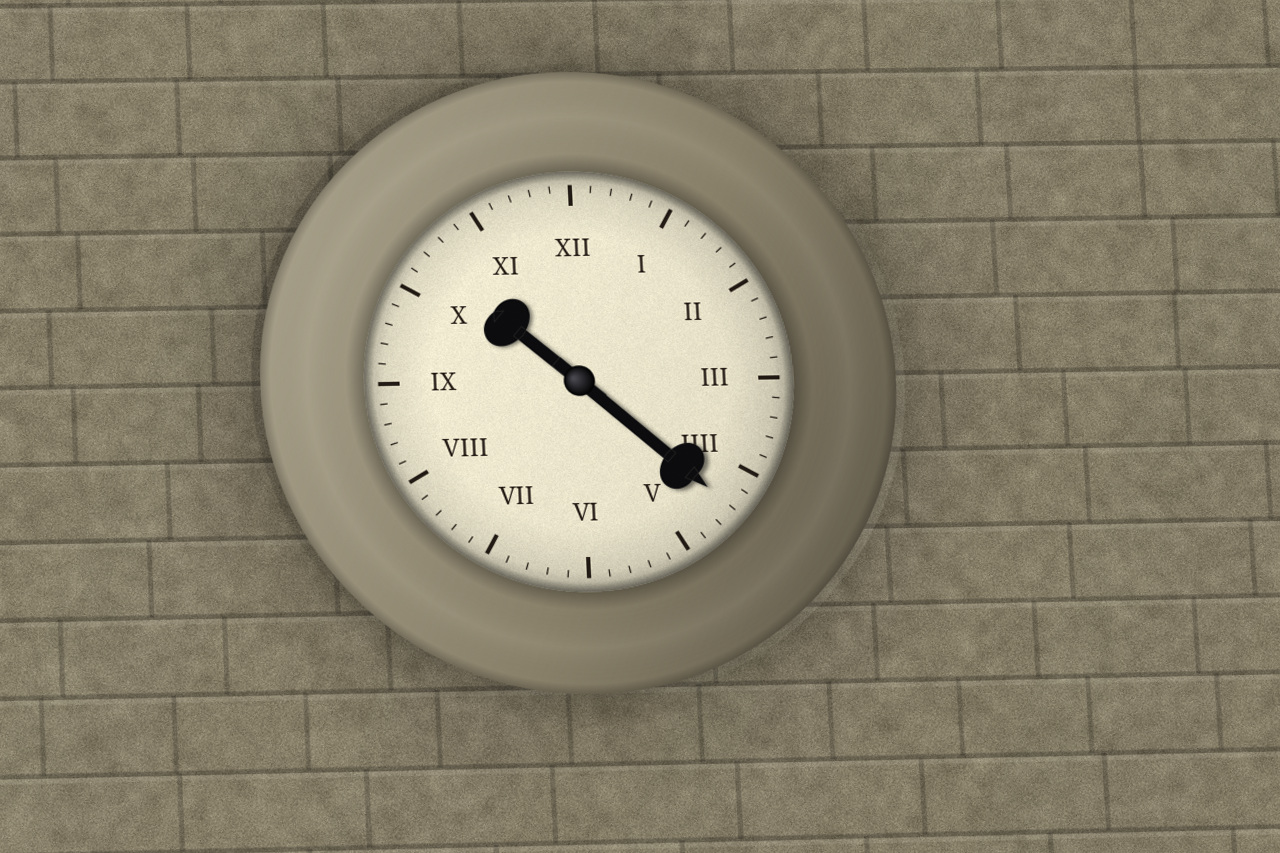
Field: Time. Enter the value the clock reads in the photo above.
10:22
